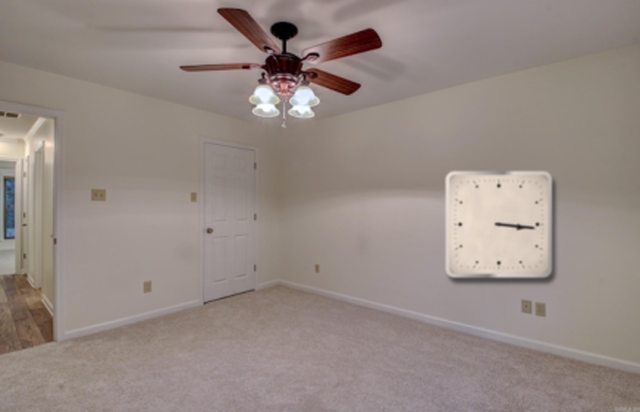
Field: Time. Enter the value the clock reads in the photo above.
3:16
